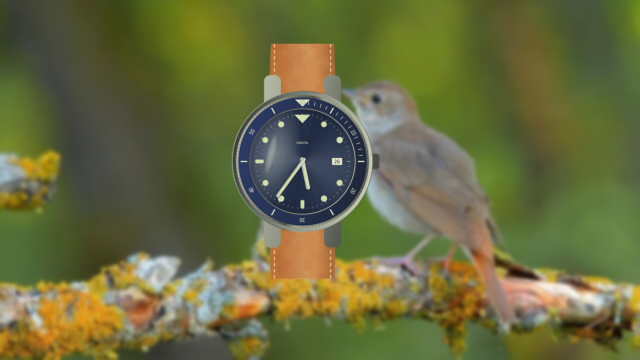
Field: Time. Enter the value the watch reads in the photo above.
5:36
